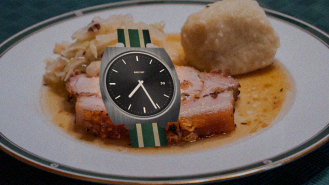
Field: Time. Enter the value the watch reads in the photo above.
7:26
